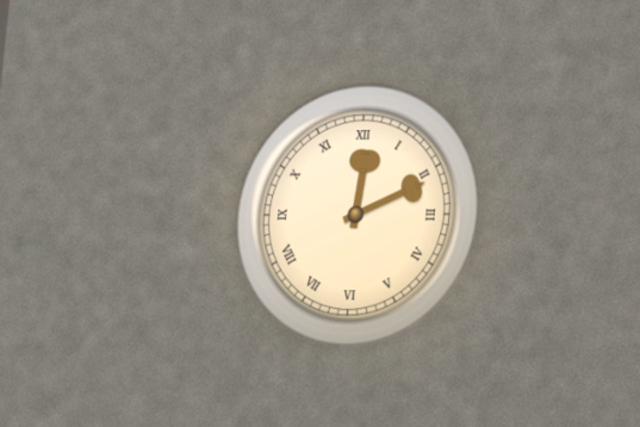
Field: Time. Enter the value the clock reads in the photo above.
12:11
